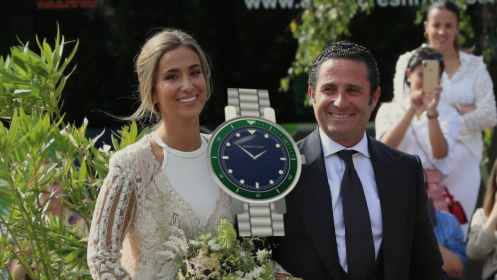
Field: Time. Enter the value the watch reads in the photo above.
1:52
